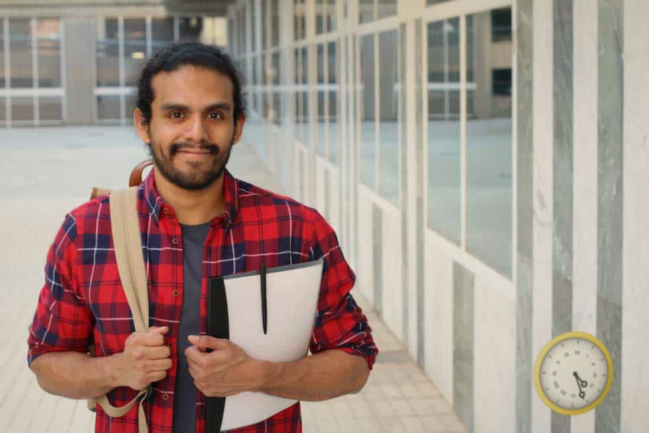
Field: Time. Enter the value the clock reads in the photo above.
4:26
